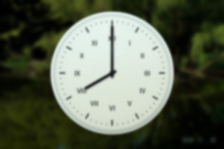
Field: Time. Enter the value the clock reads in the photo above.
8:00
